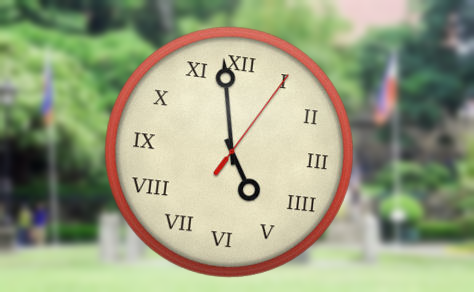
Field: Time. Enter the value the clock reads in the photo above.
4:58:05
